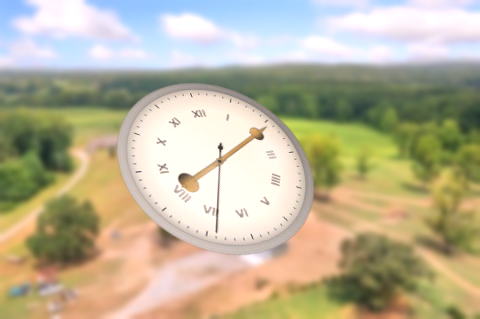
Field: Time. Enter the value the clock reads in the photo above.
8:10:34
